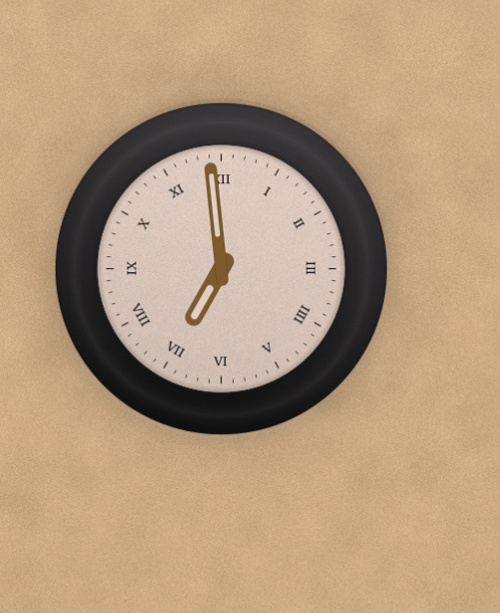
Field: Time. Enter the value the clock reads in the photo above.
6:59
